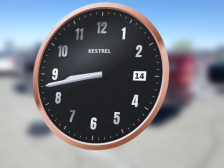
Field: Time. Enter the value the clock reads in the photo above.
8:43
